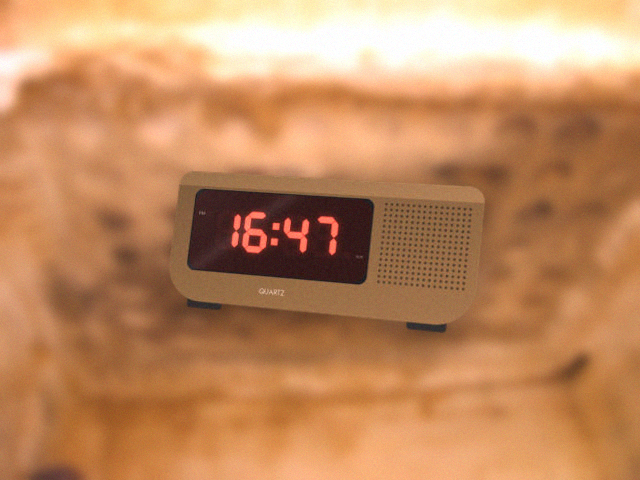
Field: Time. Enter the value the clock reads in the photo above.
16:47
